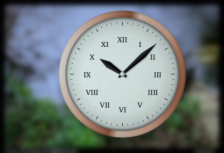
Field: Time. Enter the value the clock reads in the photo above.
10:08
